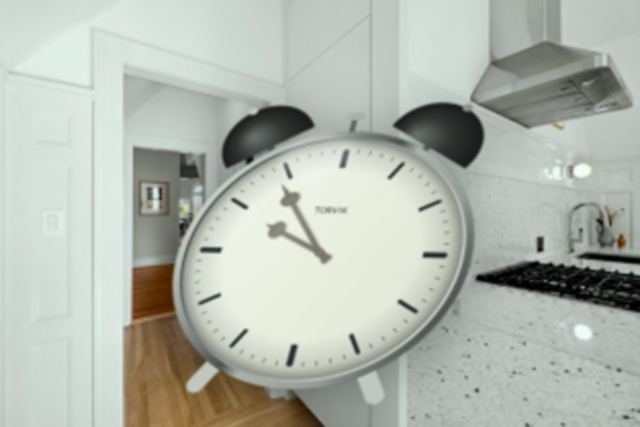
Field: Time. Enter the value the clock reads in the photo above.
9:54
